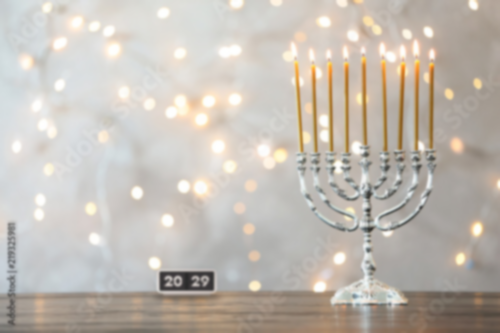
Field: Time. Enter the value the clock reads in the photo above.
20:29
